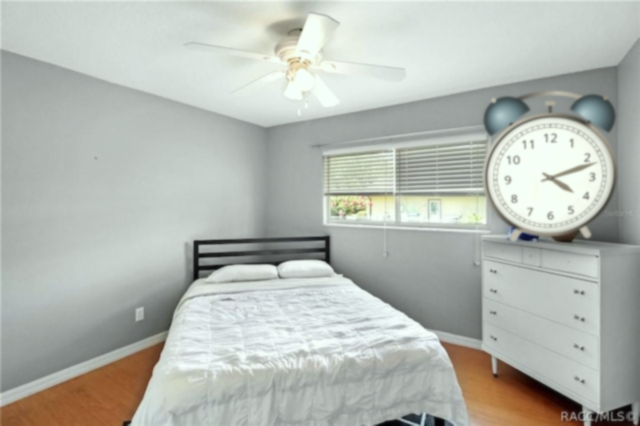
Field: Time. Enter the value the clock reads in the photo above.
4:12
